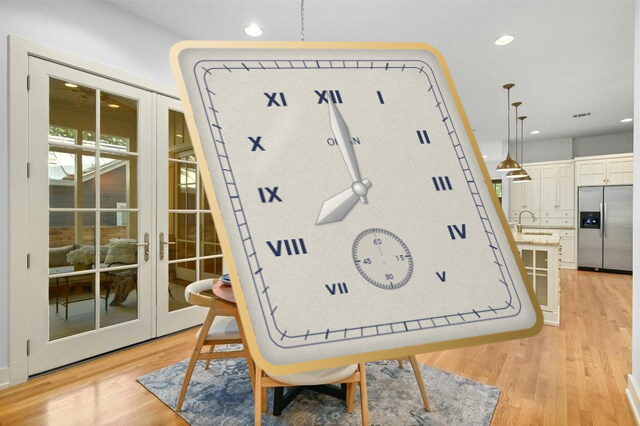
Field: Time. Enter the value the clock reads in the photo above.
8:00
